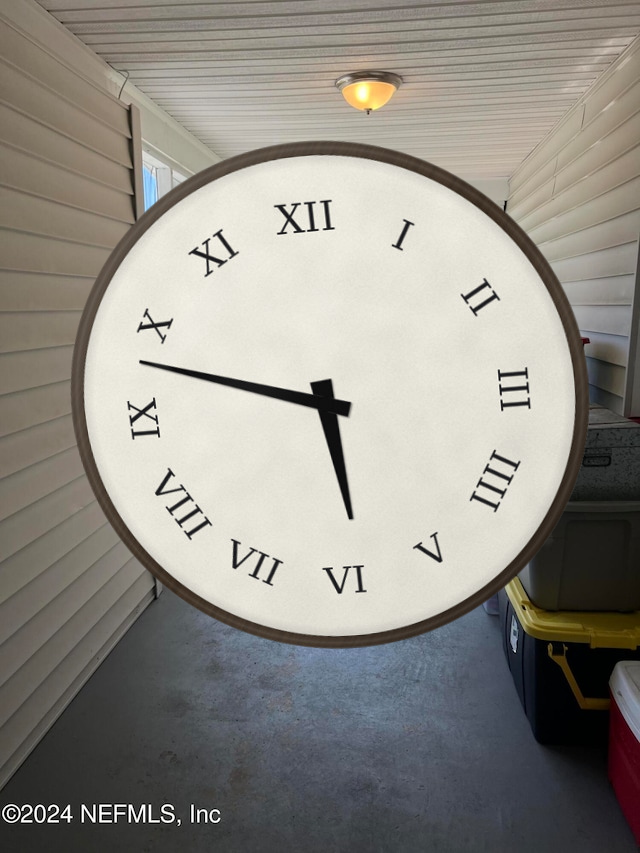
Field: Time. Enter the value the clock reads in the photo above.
5:48
